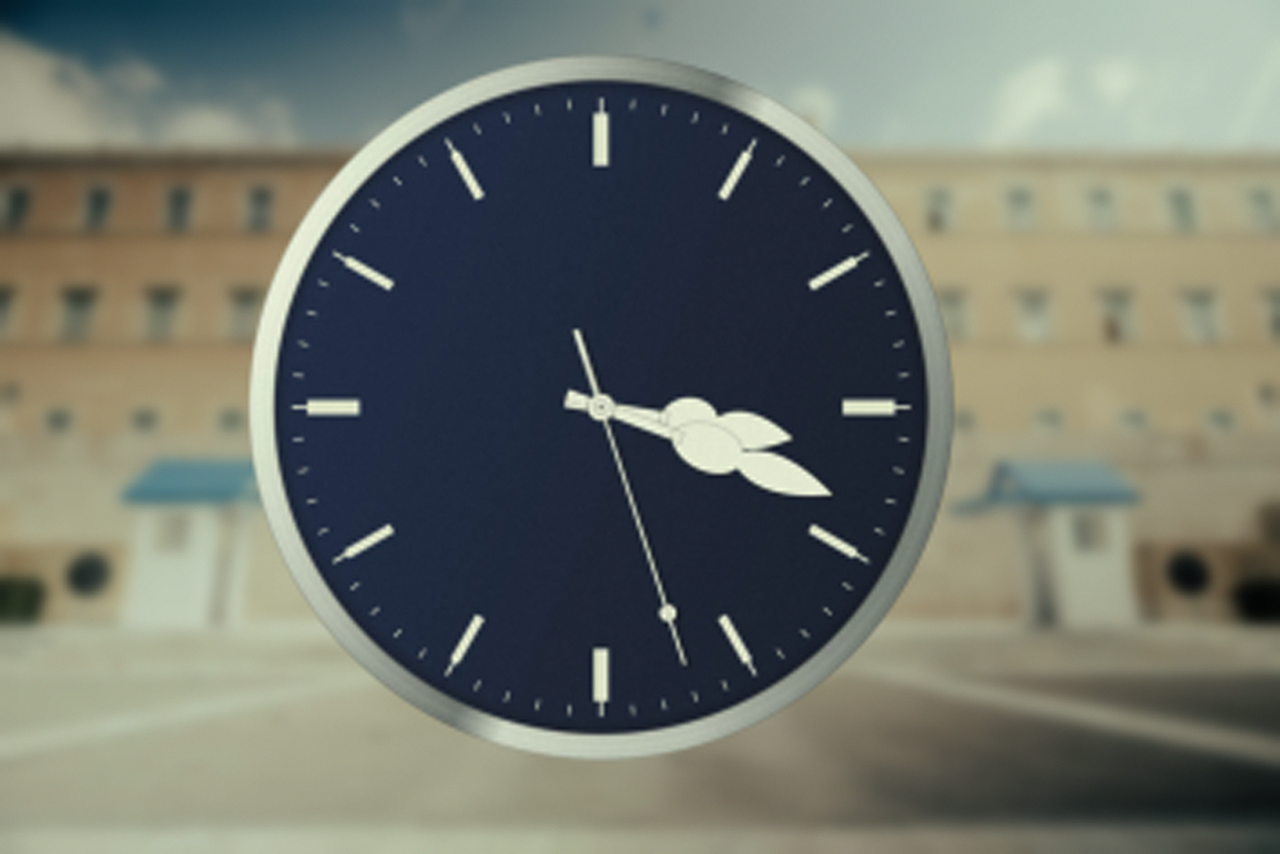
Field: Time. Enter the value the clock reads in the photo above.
3:18:27
